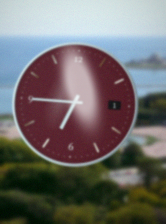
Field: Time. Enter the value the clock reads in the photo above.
6:45
